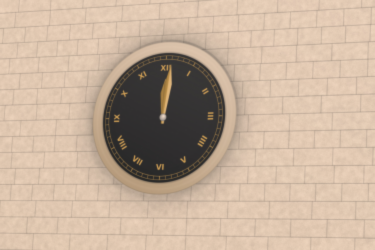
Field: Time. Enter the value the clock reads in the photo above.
12:01
